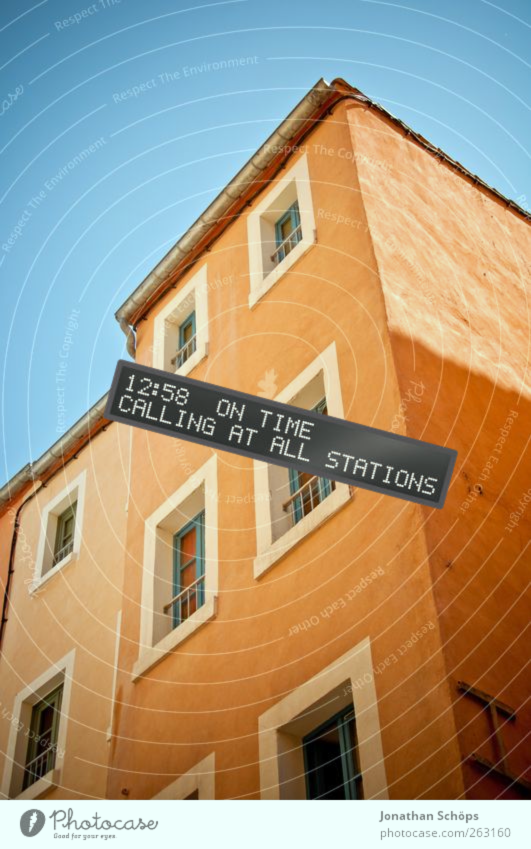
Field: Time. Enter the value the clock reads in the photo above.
12:58
